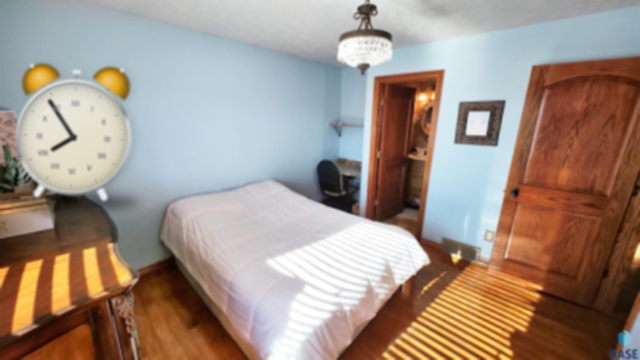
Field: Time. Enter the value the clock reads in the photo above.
7:54
